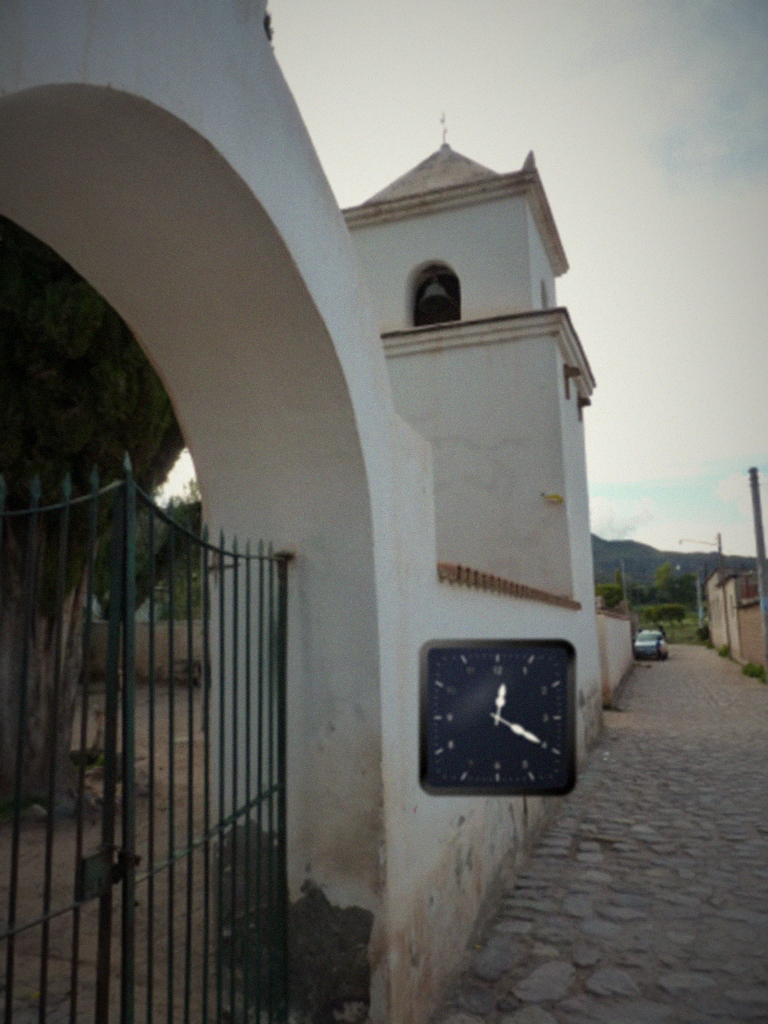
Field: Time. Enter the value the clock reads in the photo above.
12:20
